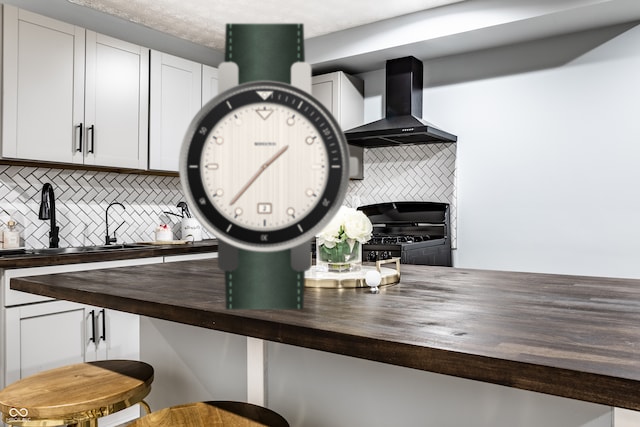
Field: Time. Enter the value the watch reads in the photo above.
1:37
